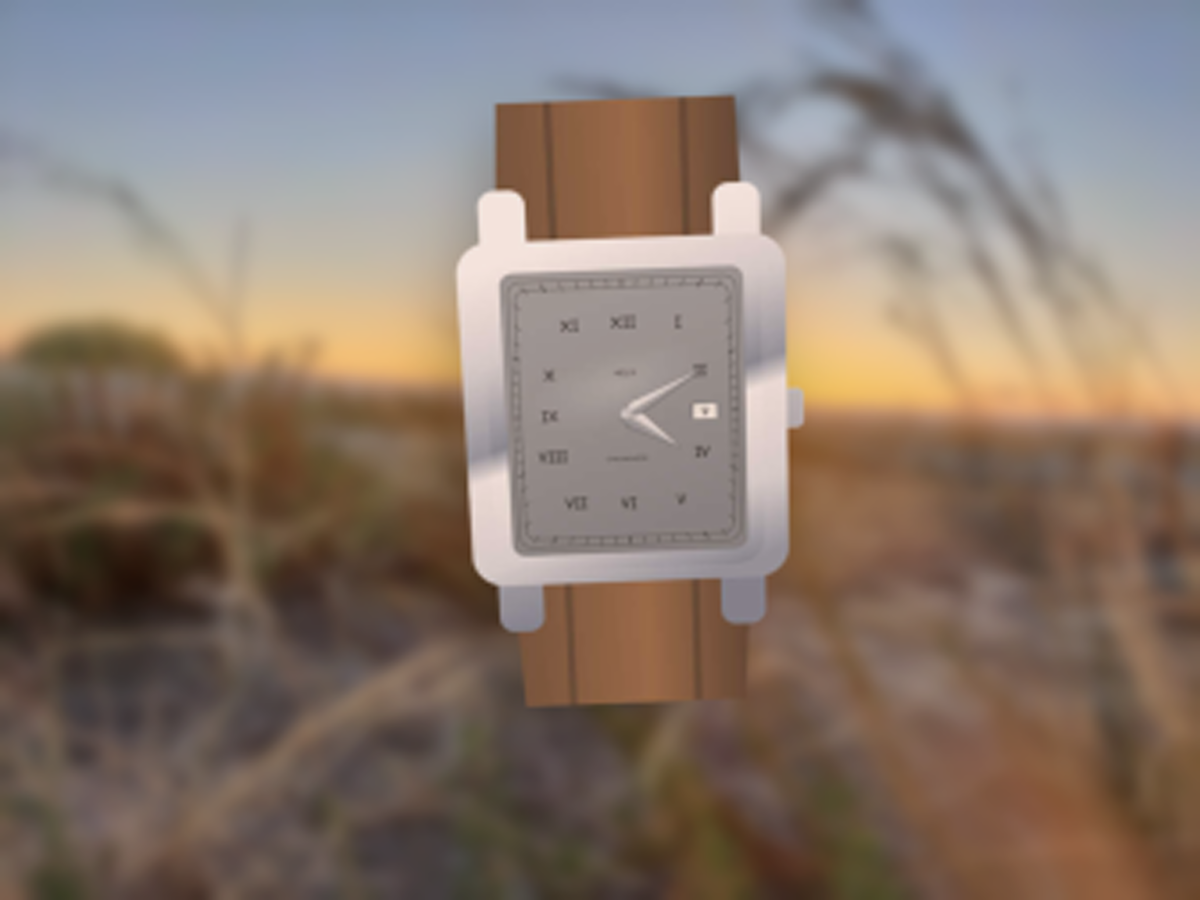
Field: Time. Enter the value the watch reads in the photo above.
4:10
